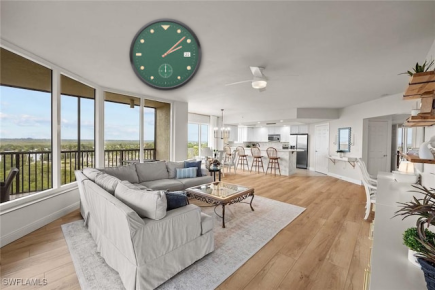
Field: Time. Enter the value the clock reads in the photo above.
2:08
